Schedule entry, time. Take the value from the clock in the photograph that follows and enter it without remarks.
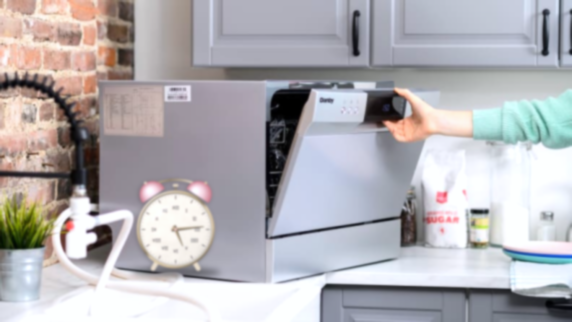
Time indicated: 5:14
